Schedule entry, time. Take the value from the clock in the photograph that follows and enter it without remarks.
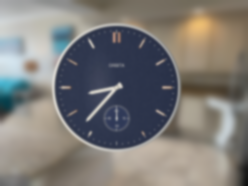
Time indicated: 8:37
